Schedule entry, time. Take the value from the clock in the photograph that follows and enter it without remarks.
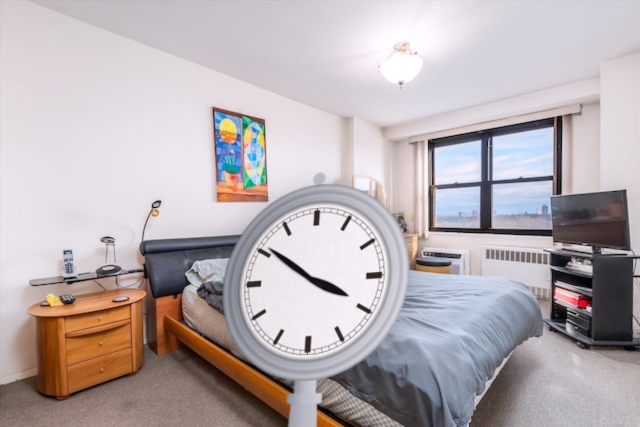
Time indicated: 3:51
